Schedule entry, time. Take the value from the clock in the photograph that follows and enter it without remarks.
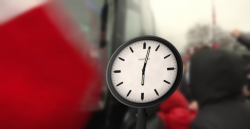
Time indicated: 6:02
